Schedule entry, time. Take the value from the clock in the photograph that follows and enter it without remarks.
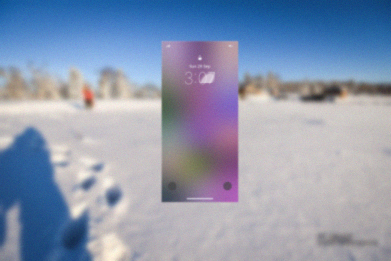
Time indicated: 3:07
